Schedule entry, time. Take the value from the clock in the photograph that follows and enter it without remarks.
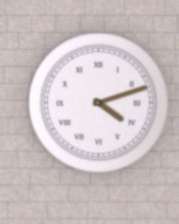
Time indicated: 4:12
